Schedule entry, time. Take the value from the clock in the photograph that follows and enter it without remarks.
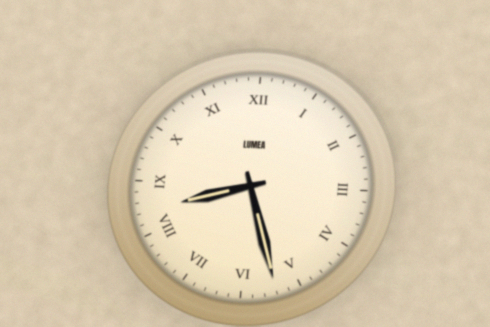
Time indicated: 8:27
